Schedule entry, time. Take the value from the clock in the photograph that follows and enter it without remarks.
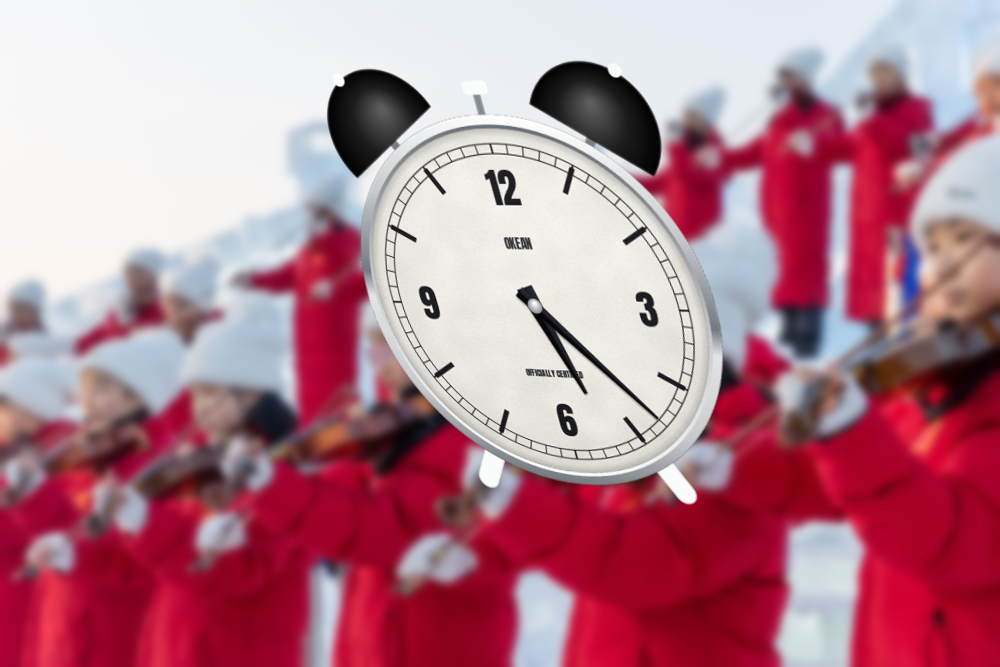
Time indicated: 5:23
